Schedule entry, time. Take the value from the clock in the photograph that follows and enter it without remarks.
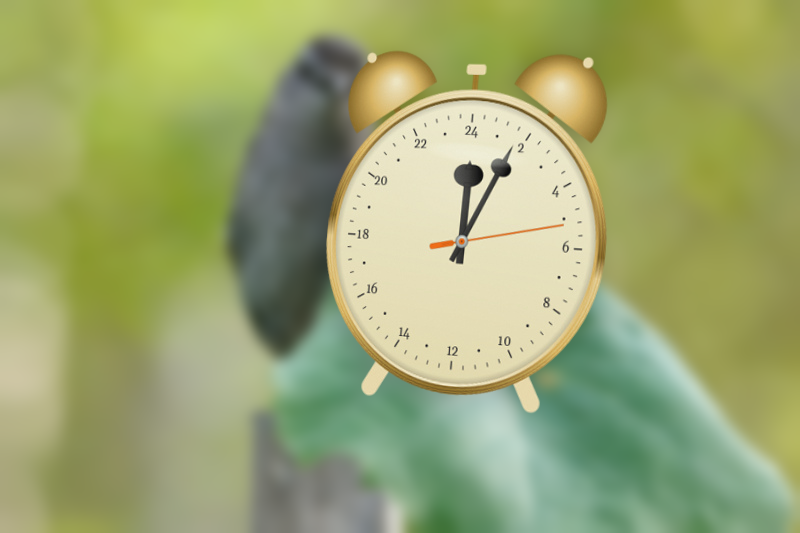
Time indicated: 0:04:13
